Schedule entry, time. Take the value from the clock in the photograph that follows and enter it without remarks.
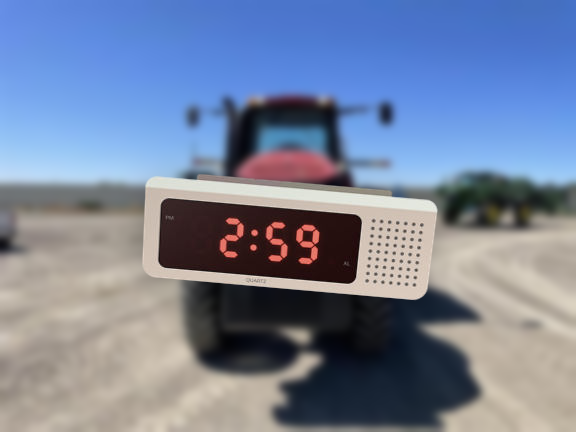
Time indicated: 2:59
